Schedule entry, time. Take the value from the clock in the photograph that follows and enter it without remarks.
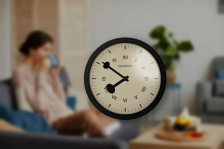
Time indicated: 7:51
